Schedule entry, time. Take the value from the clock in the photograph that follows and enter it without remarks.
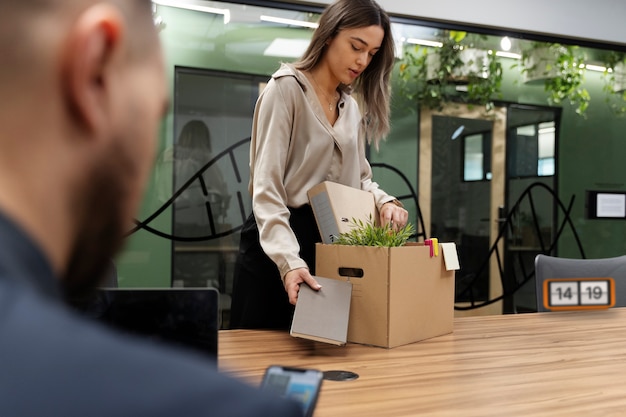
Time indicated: 14:19
